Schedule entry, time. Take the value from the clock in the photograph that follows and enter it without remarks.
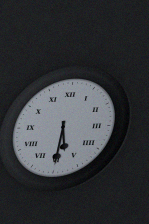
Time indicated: 5:30
